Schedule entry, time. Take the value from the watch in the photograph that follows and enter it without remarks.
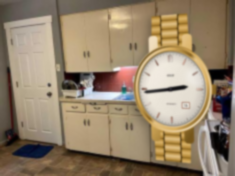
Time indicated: 2:44
